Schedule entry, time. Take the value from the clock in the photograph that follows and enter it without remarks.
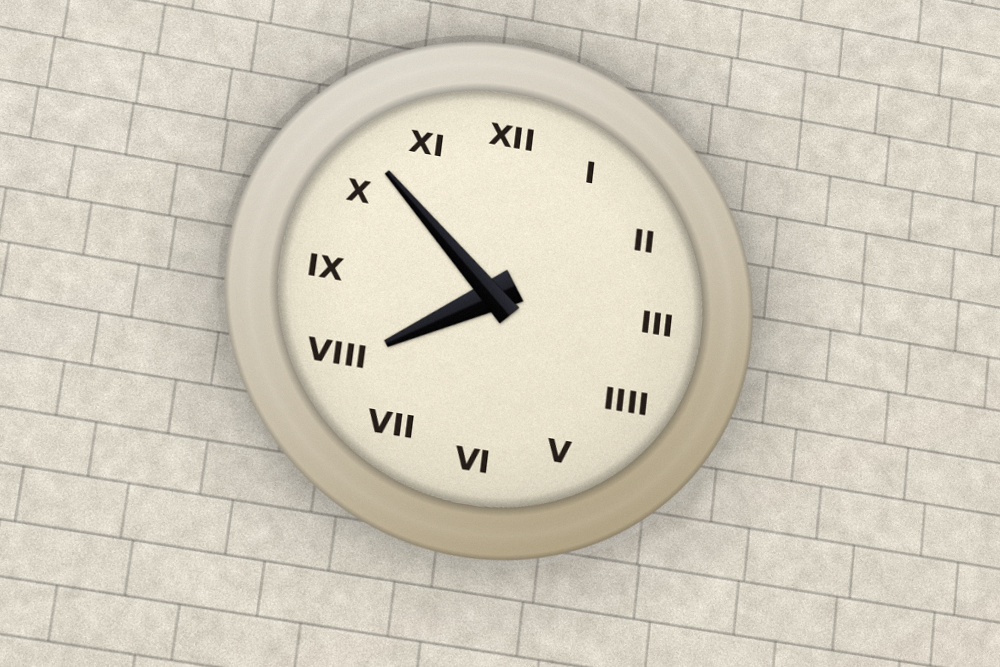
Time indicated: 7:52
